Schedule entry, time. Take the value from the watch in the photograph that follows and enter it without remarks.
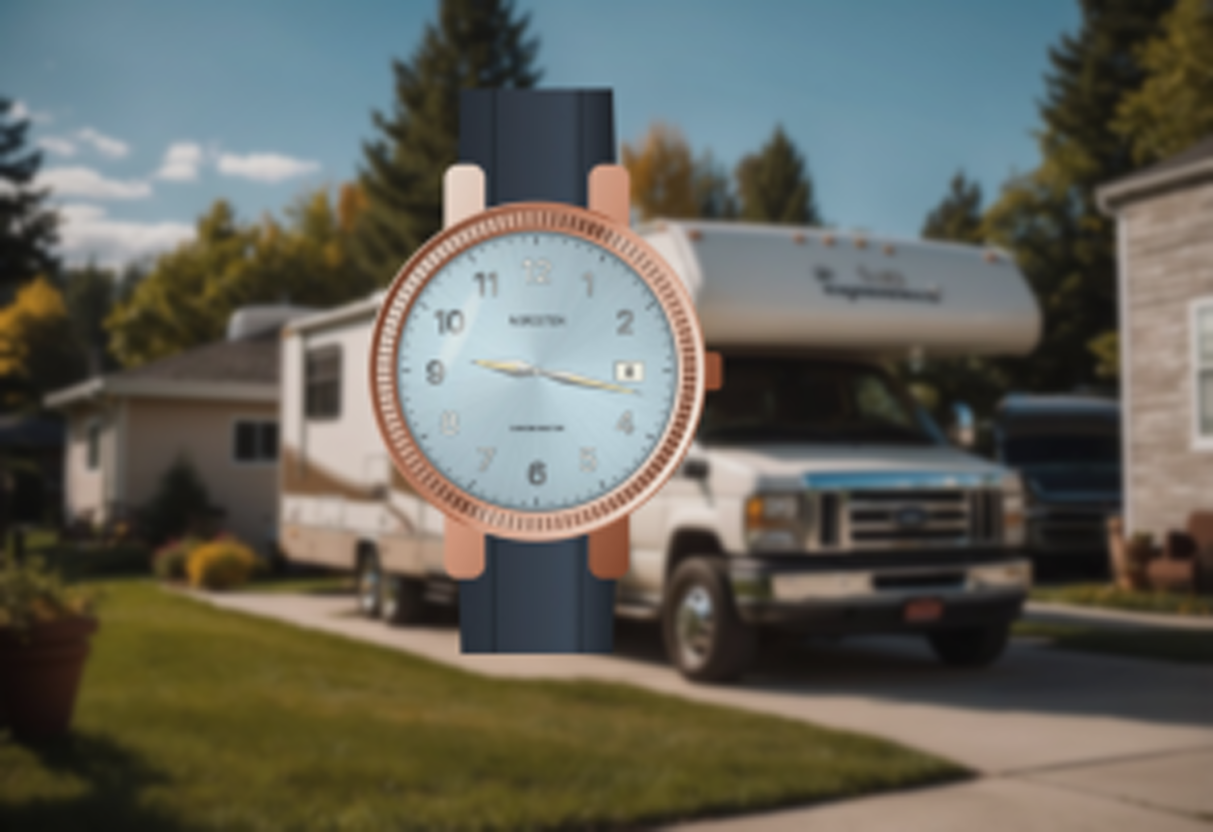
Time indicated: 9:17
